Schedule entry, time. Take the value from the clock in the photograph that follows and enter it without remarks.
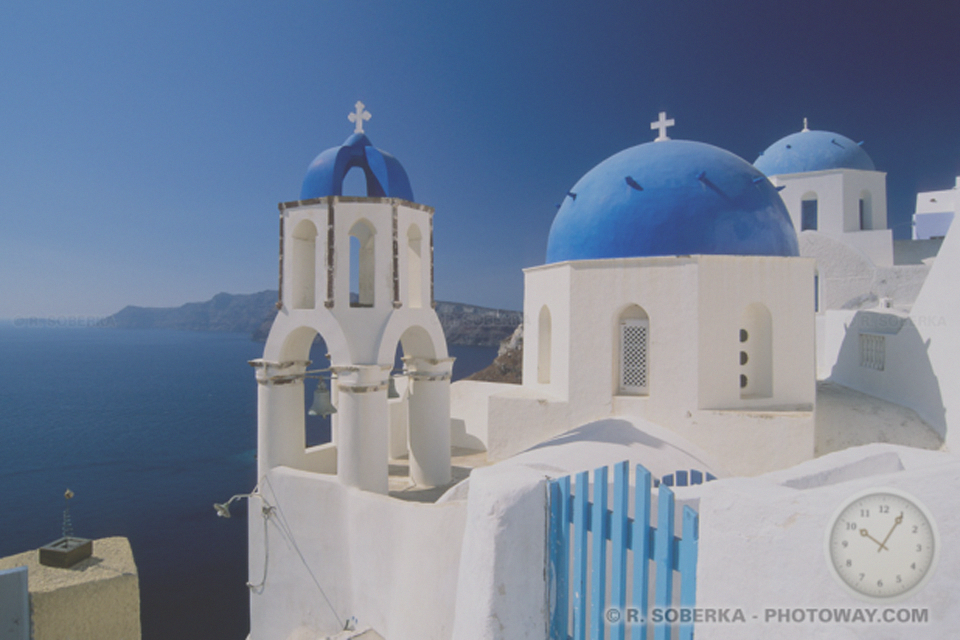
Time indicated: 10:05
